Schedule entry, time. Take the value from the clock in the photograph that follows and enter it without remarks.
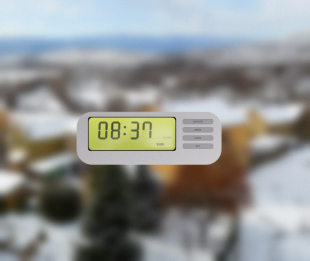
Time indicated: 8:37
